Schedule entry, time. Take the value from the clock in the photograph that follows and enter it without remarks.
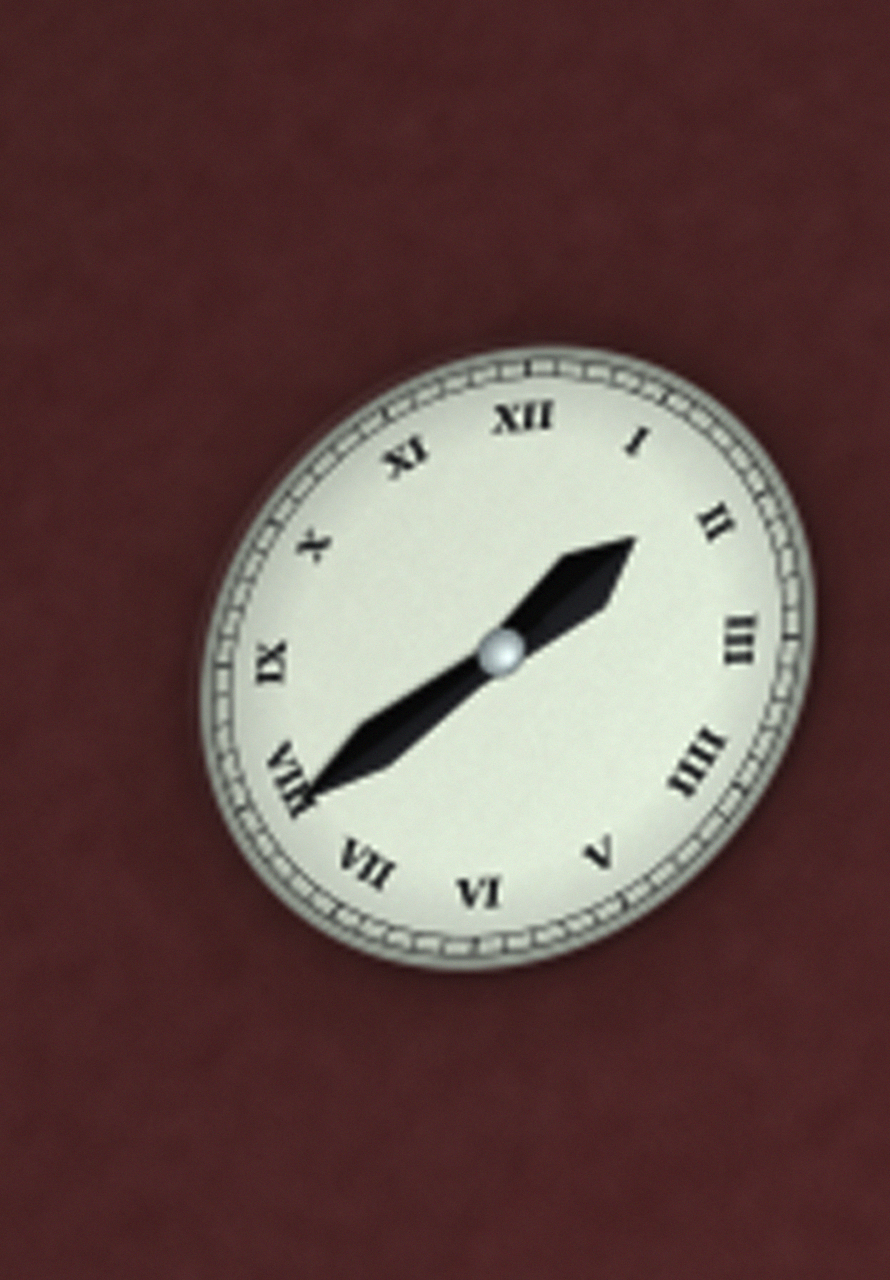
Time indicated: 1:39
